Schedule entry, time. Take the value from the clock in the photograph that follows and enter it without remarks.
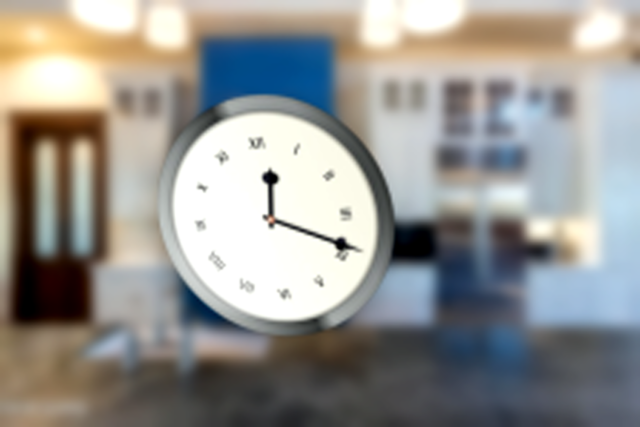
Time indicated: 12:19
